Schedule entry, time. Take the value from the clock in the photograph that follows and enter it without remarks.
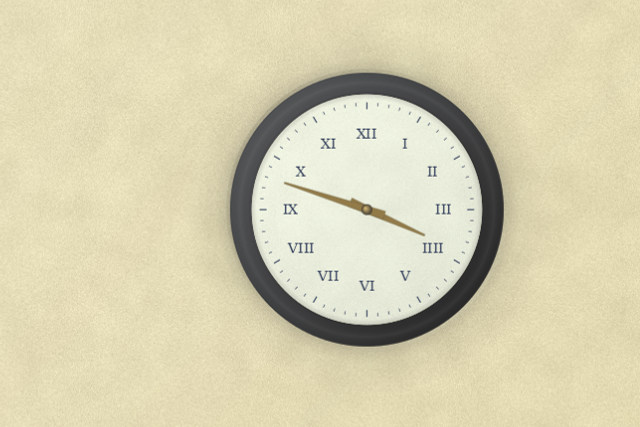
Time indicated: 3:48
